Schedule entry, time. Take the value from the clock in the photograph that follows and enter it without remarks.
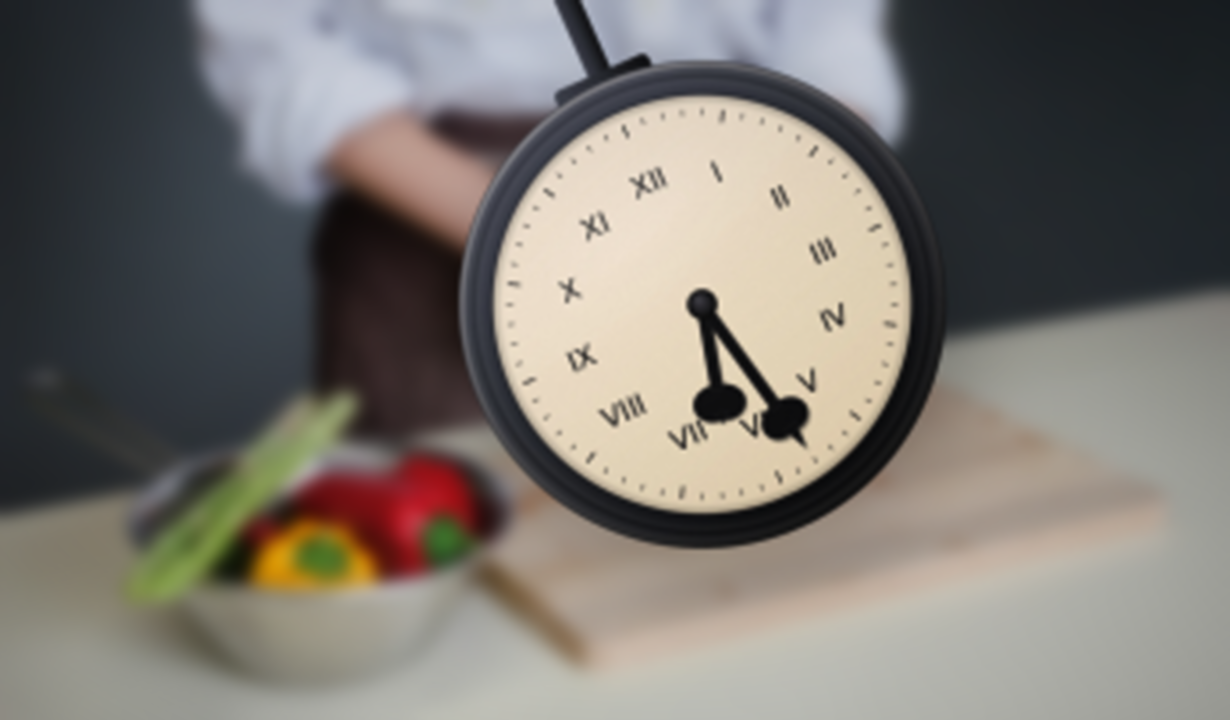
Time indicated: 6:28
